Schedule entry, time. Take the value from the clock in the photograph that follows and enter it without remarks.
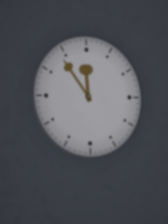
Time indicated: 11:54
